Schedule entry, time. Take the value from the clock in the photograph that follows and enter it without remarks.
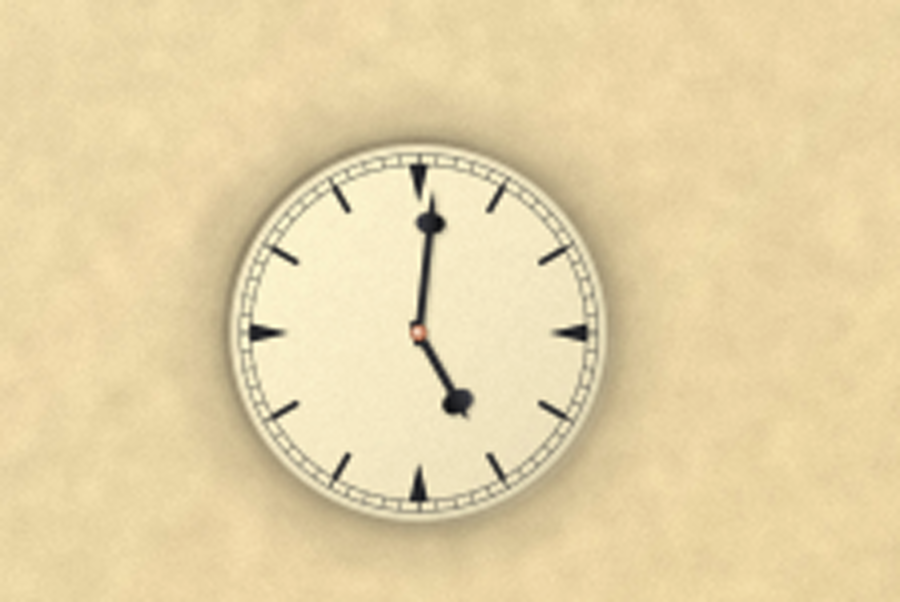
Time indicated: 5:01
